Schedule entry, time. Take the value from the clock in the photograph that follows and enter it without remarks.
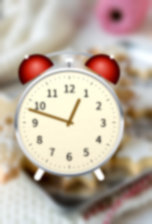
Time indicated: 12:48
